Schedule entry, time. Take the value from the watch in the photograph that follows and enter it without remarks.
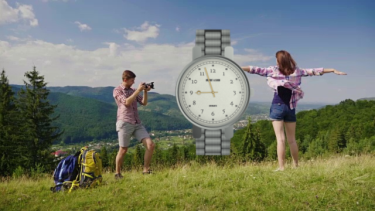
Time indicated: 8:57
